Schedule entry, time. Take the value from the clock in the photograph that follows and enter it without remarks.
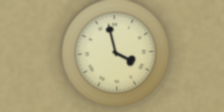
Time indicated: 3:58
